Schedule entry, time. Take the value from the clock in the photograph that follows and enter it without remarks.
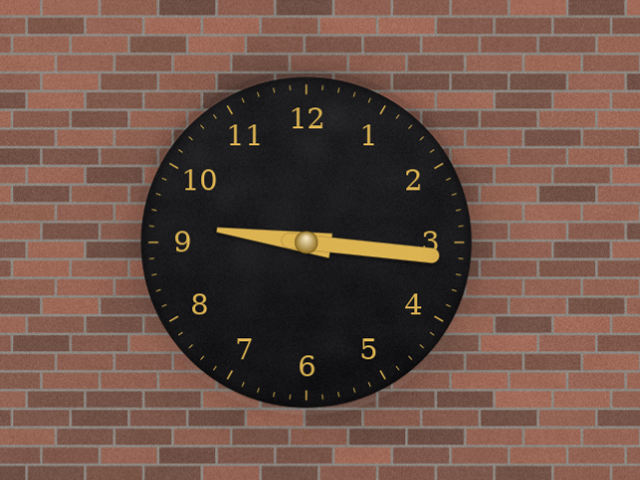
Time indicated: 9:16
